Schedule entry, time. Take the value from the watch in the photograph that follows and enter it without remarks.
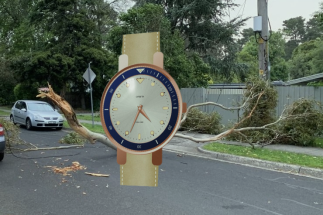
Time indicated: 4:34
